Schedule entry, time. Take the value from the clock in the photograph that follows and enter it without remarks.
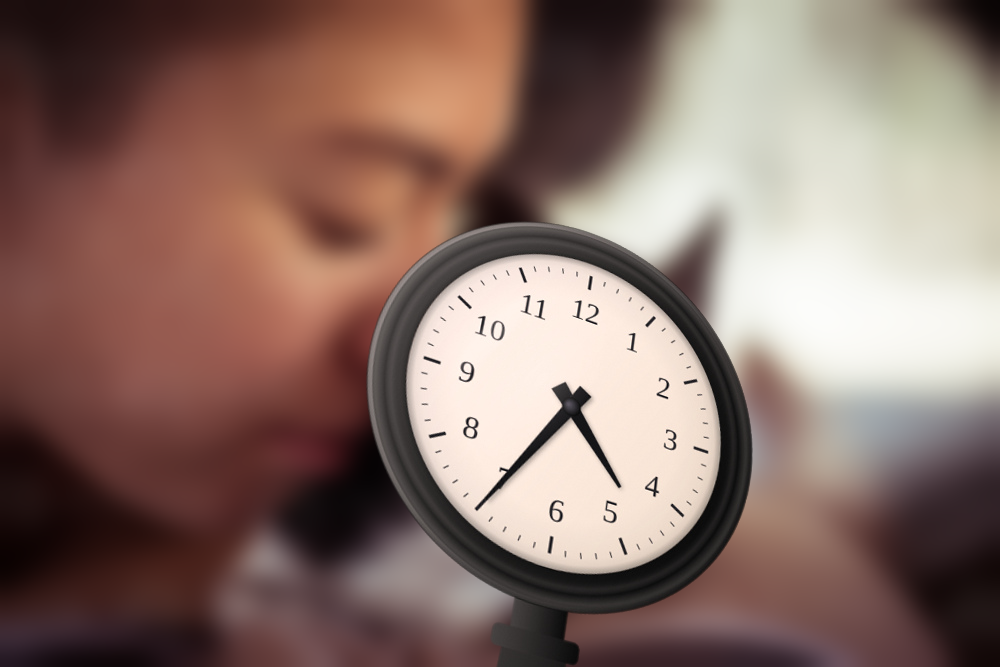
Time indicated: 4:35
